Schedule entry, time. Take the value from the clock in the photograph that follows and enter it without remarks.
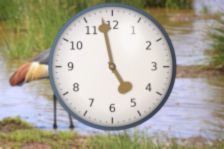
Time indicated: 4:58
